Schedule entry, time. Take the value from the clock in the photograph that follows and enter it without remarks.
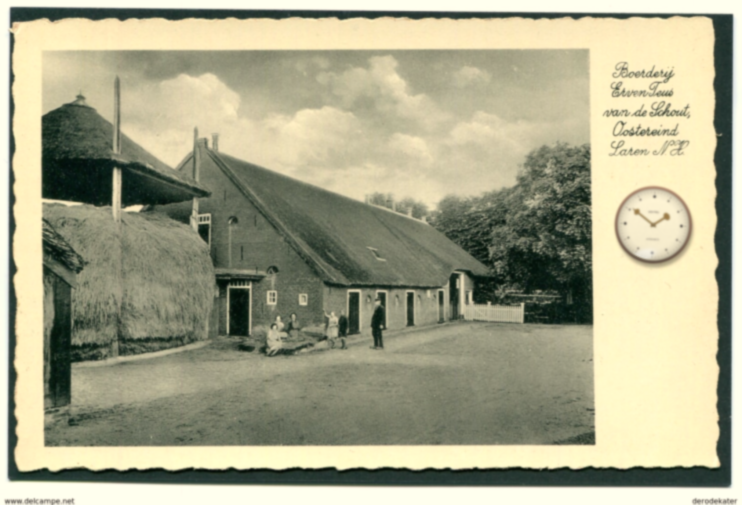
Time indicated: 1:51
